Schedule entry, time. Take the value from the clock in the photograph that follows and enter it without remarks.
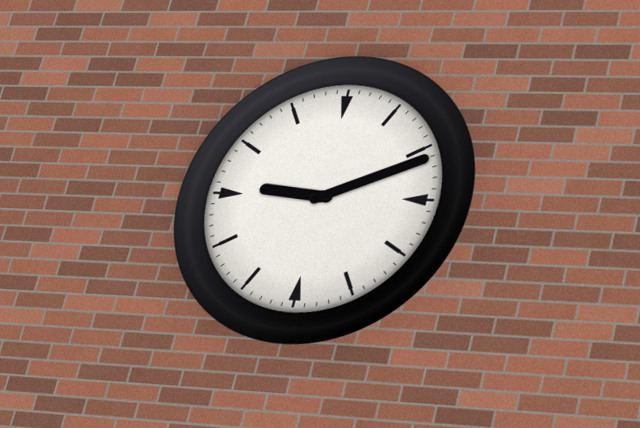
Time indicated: 9:11
